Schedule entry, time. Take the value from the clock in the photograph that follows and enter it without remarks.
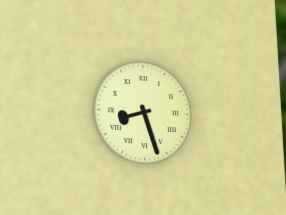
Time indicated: 8:27
